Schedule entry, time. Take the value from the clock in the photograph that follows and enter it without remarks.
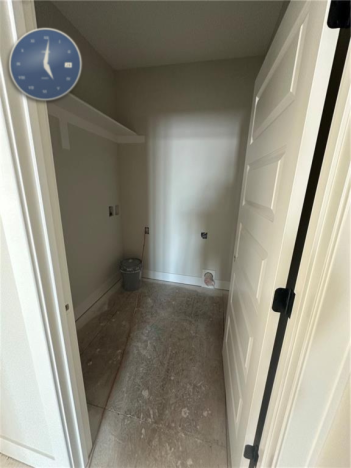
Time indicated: 5:01
